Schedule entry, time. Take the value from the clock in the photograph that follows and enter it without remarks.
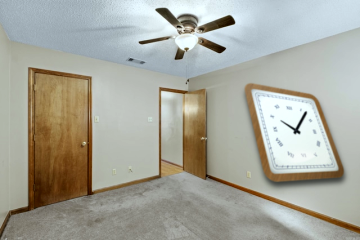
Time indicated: 10:07
